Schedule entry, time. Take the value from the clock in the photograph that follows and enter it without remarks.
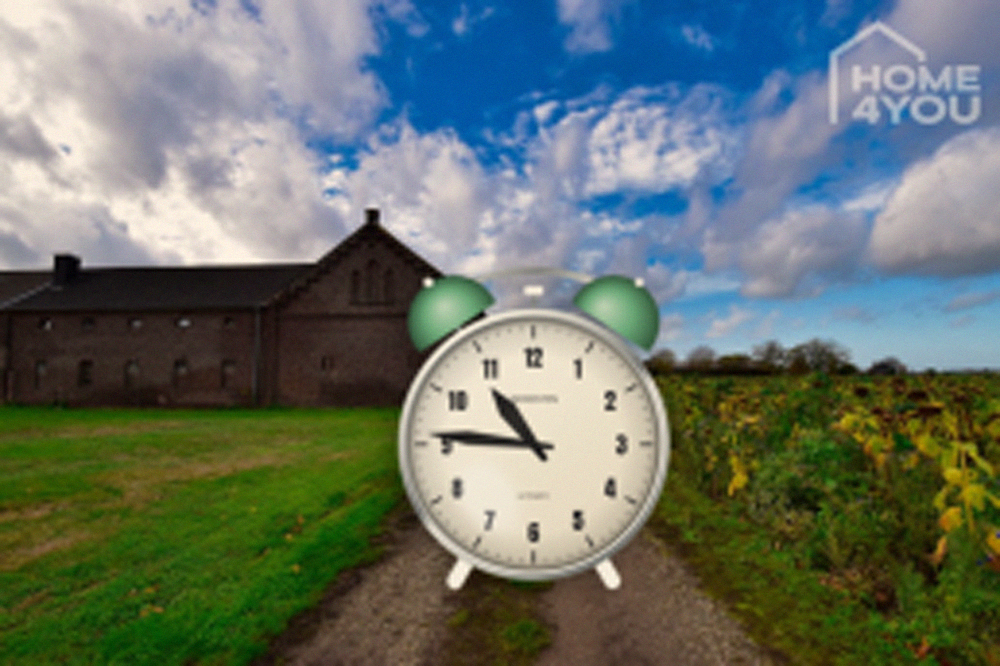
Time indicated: 10:46
